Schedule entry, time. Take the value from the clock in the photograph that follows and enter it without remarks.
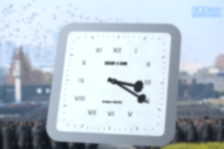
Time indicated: 3:20
